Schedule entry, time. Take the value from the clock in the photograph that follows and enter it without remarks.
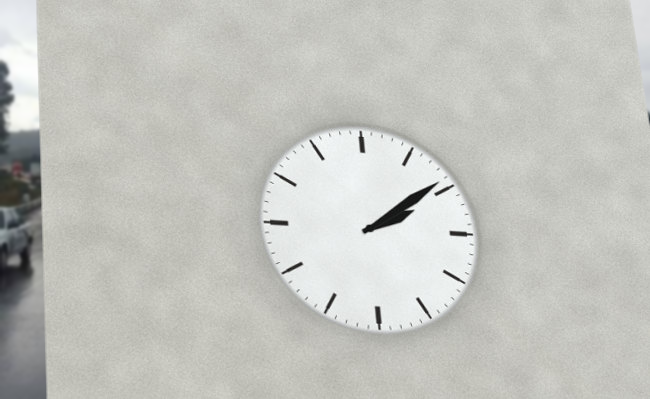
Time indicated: 2:09
